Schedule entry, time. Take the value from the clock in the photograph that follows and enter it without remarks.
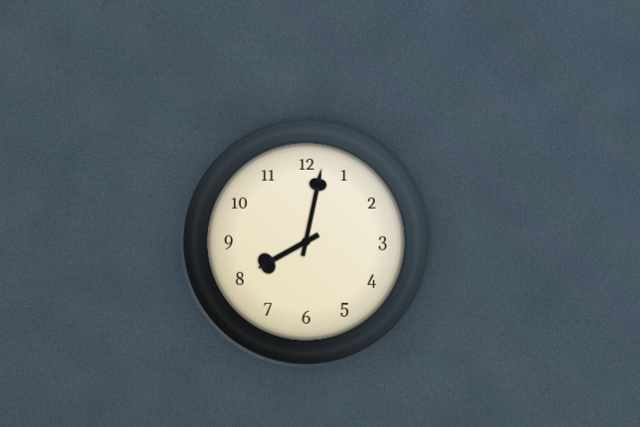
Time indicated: 8:02
